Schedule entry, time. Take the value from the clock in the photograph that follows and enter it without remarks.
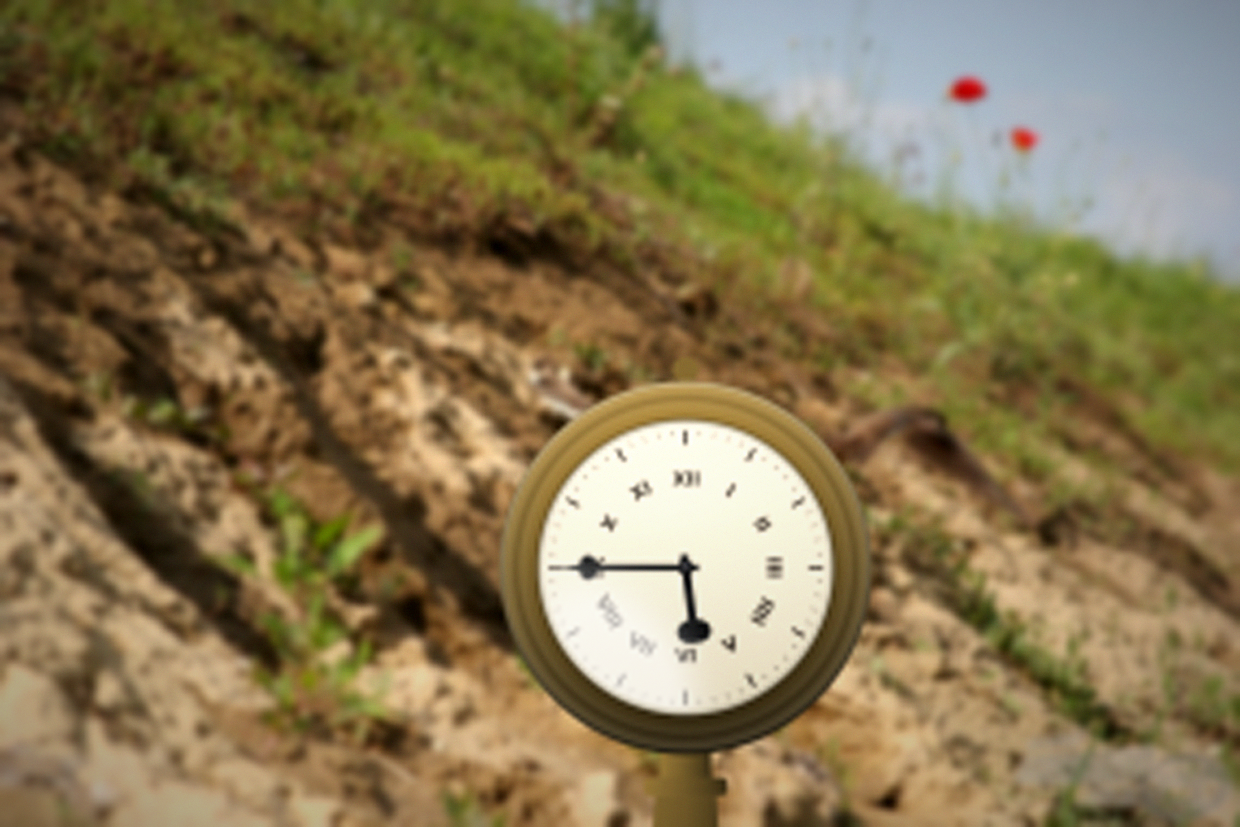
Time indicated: 5:45
